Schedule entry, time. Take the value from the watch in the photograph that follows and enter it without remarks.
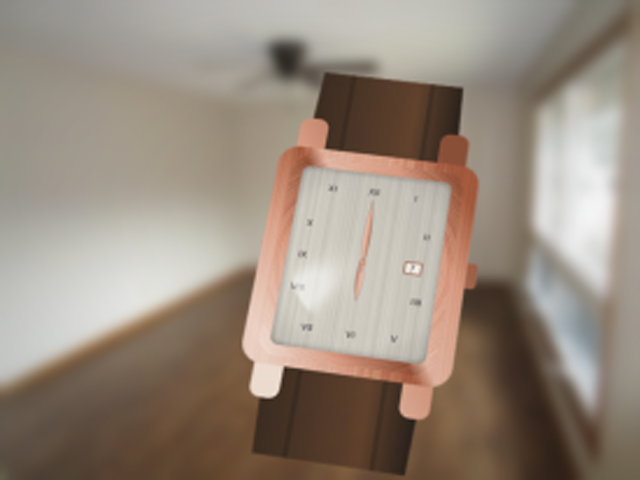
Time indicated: 6:00
